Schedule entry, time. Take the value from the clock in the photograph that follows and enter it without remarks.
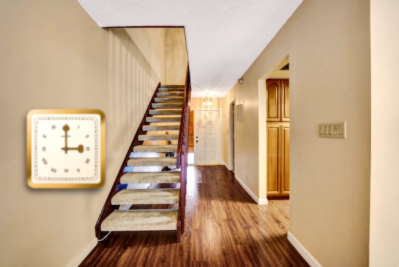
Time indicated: 3:00
